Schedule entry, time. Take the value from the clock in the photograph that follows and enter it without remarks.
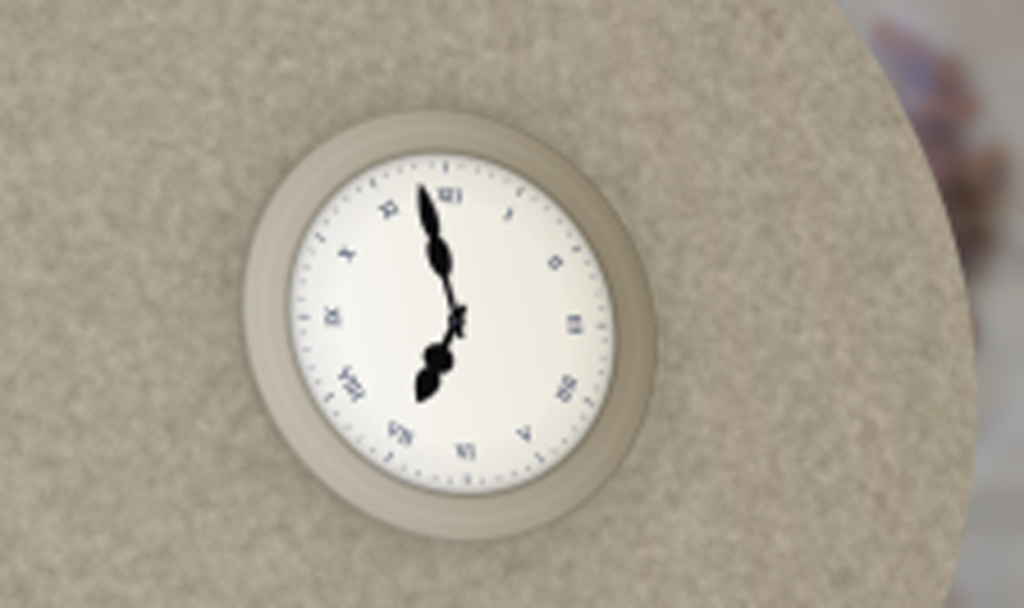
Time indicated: 6:58
